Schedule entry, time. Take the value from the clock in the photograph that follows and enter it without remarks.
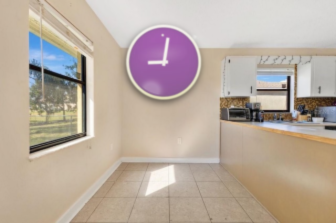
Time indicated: 9:02
